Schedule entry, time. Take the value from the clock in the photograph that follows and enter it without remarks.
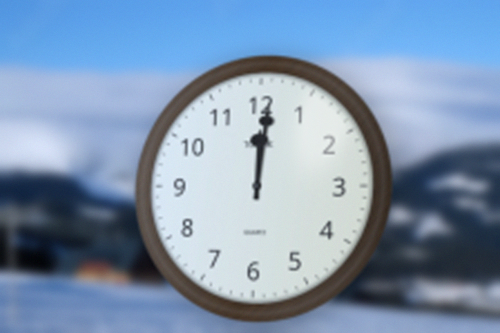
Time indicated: 12:01
